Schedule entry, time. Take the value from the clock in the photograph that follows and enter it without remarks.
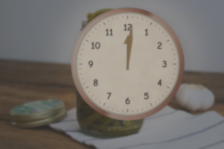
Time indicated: 12:01
